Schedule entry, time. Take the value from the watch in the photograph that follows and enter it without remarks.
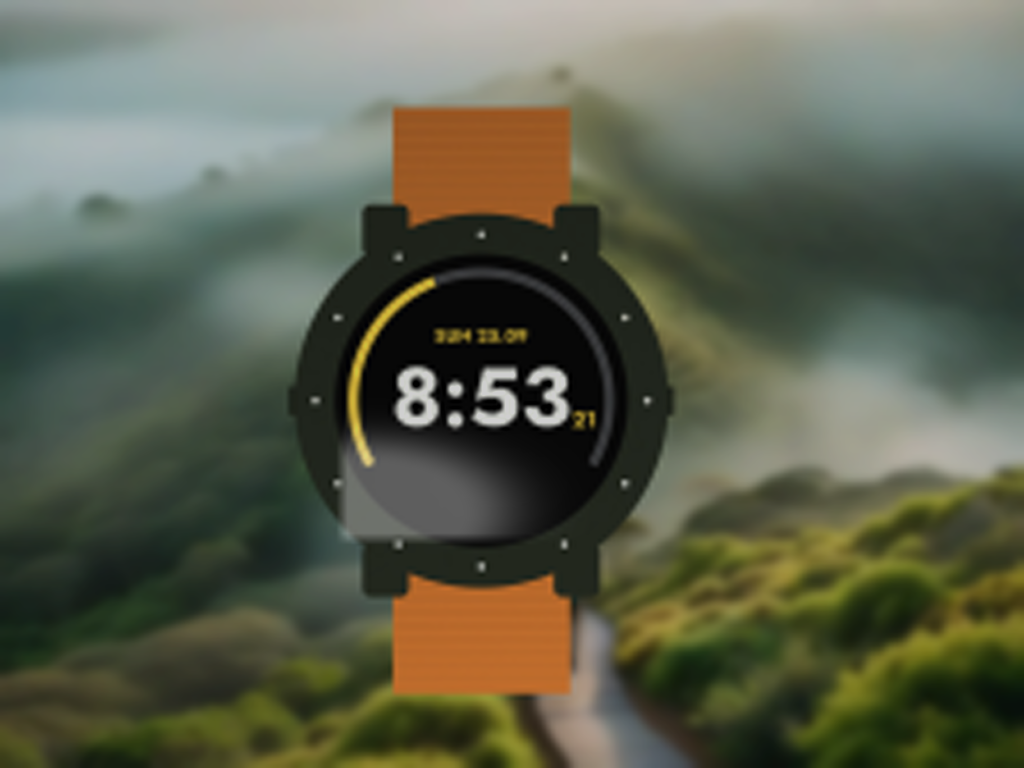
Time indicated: 8:53
